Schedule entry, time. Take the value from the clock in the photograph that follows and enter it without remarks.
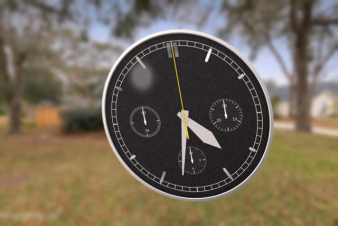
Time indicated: 4:32
